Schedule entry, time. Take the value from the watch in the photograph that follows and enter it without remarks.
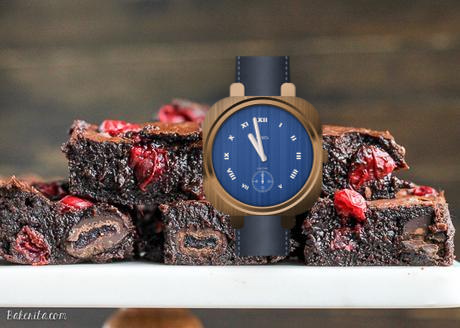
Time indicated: 10:58
